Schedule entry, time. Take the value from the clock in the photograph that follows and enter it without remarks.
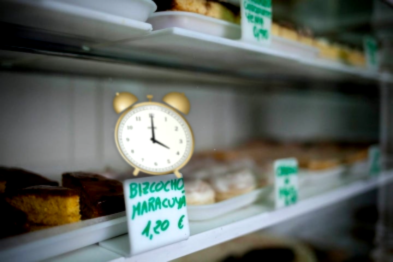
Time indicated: 4:00
